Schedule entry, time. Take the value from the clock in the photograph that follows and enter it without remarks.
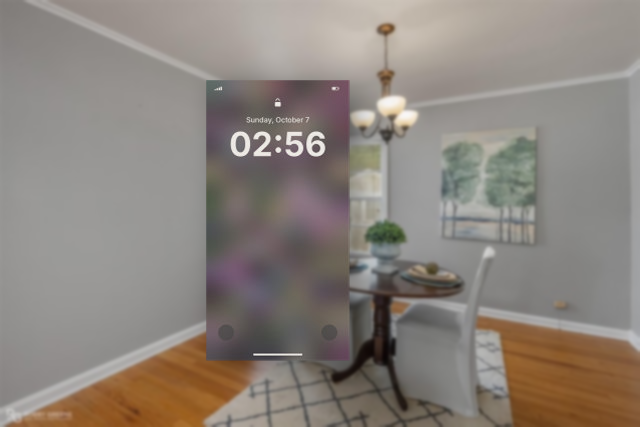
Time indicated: 2:56
